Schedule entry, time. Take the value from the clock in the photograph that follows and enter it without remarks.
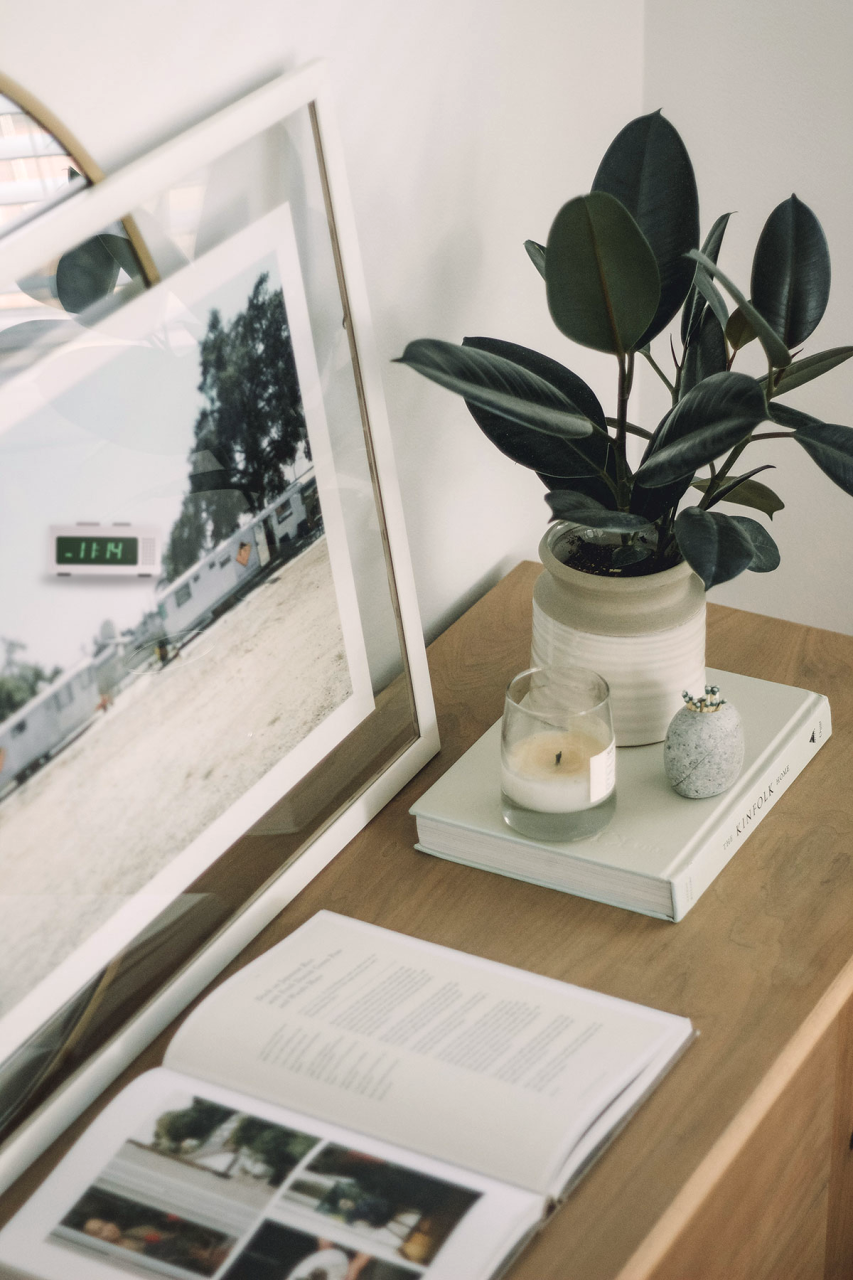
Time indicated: 11:14
